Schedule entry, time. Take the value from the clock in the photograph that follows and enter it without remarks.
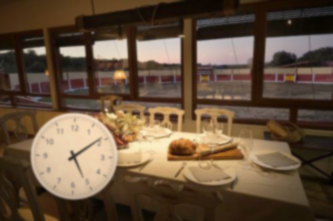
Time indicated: 5:09
